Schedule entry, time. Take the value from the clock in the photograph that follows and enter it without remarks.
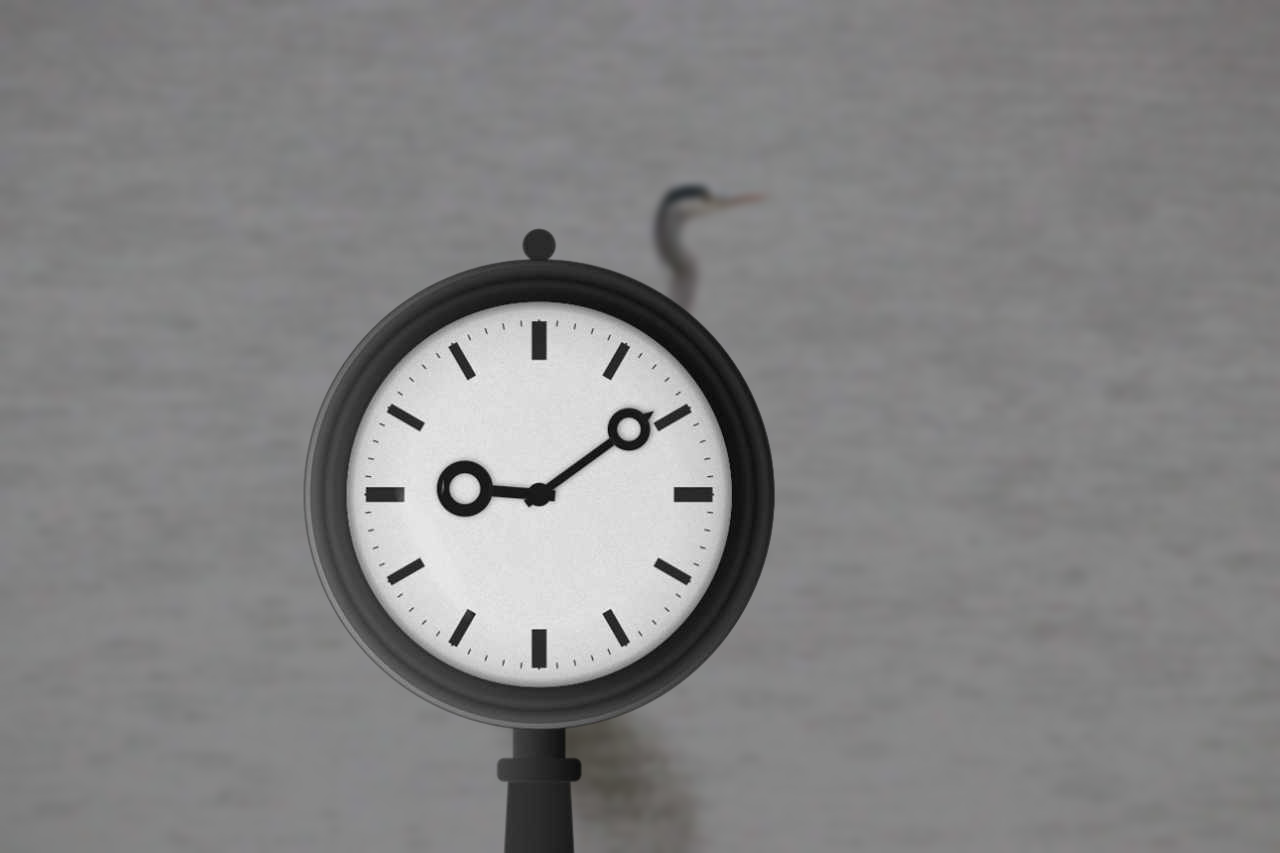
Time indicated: 9:09
